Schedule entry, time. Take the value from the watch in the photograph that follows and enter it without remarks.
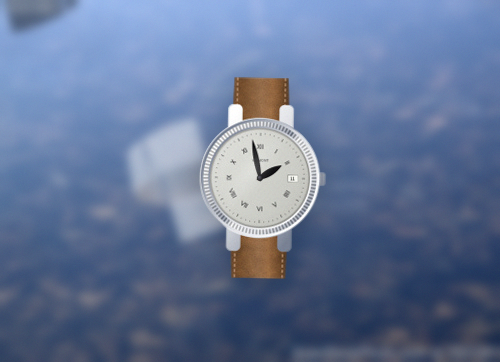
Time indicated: 1:58
